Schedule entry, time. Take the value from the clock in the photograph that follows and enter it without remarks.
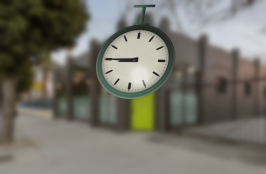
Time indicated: 8:45
